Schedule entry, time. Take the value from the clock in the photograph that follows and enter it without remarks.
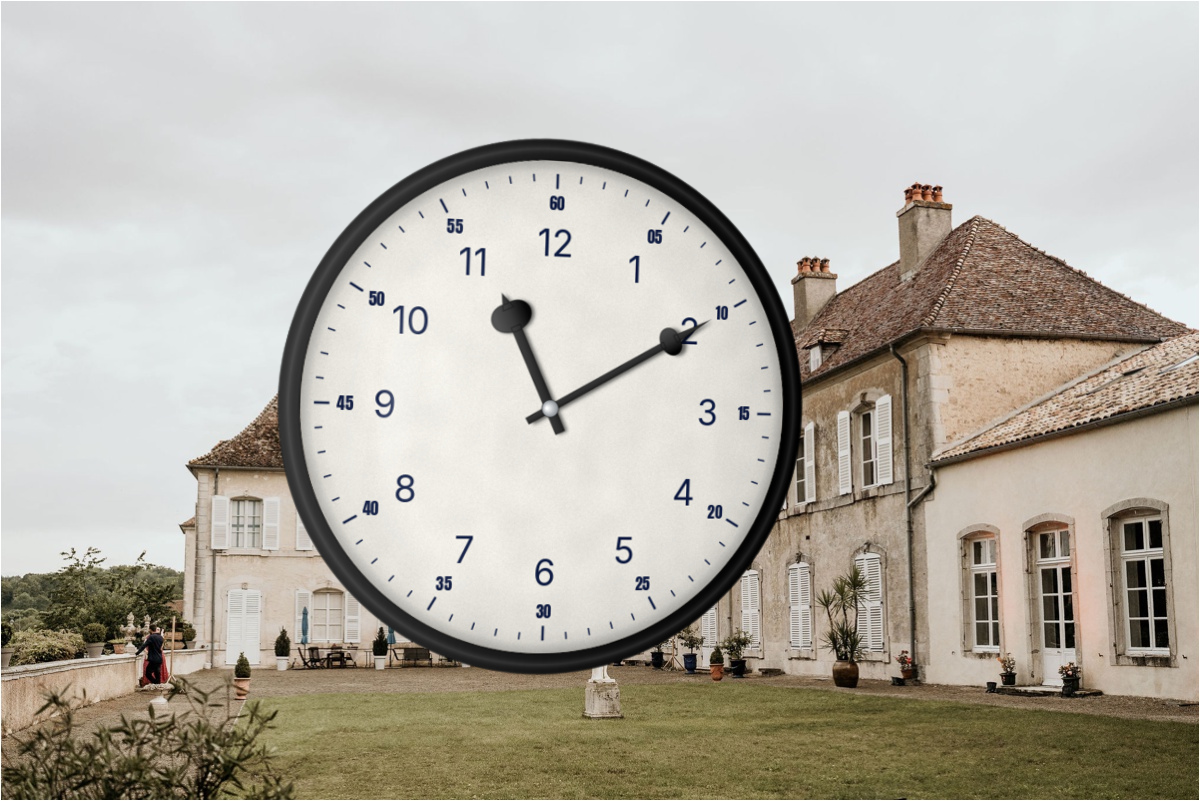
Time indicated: 11:10
